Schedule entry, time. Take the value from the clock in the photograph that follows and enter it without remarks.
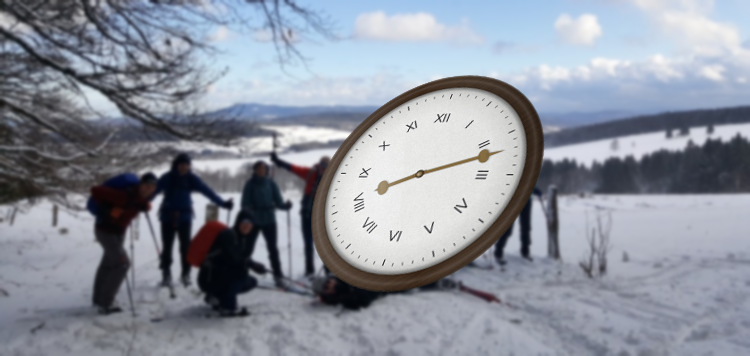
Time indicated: 8:12
